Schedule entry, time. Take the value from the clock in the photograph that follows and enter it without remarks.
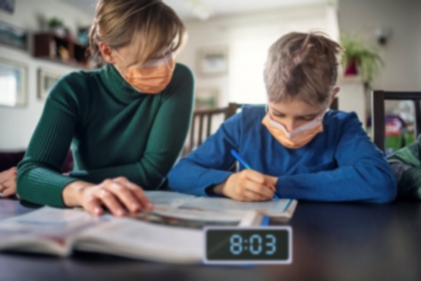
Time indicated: 8:03
